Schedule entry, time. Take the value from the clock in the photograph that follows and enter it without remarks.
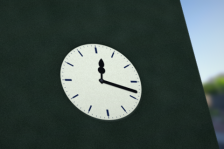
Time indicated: 12:18
